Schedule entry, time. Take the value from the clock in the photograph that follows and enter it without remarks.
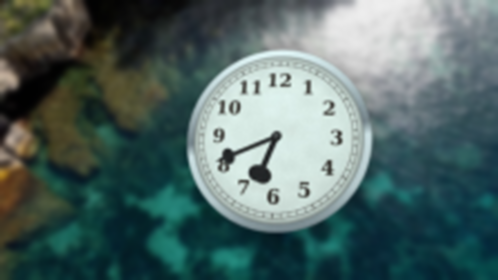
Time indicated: 6:41
